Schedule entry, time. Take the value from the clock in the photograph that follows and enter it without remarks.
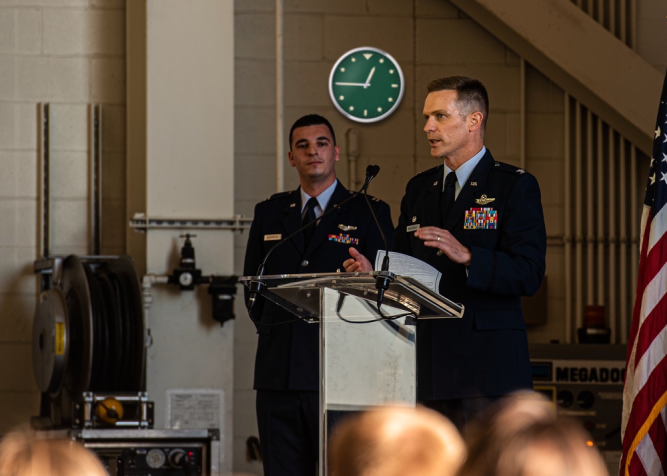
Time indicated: 12:45
